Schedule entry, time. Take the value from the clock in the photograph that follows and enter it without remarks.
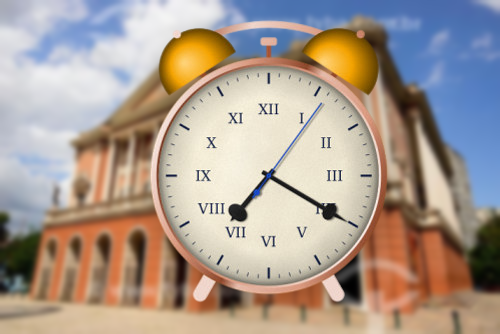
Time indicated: 7:20:06
